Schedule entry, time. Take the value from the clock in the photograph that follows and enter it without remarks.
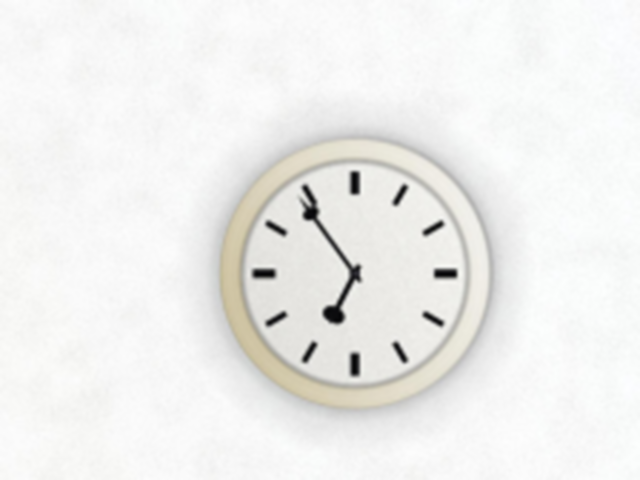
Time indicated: 6:54
